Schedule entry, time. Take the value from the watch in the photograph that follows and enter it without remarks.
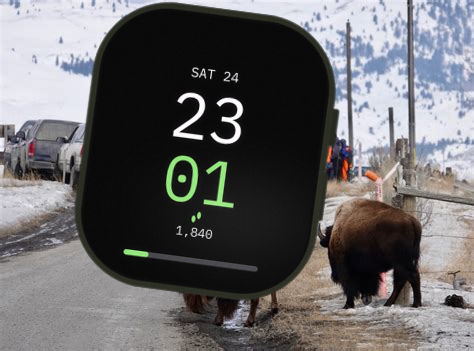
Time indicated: 23:01
